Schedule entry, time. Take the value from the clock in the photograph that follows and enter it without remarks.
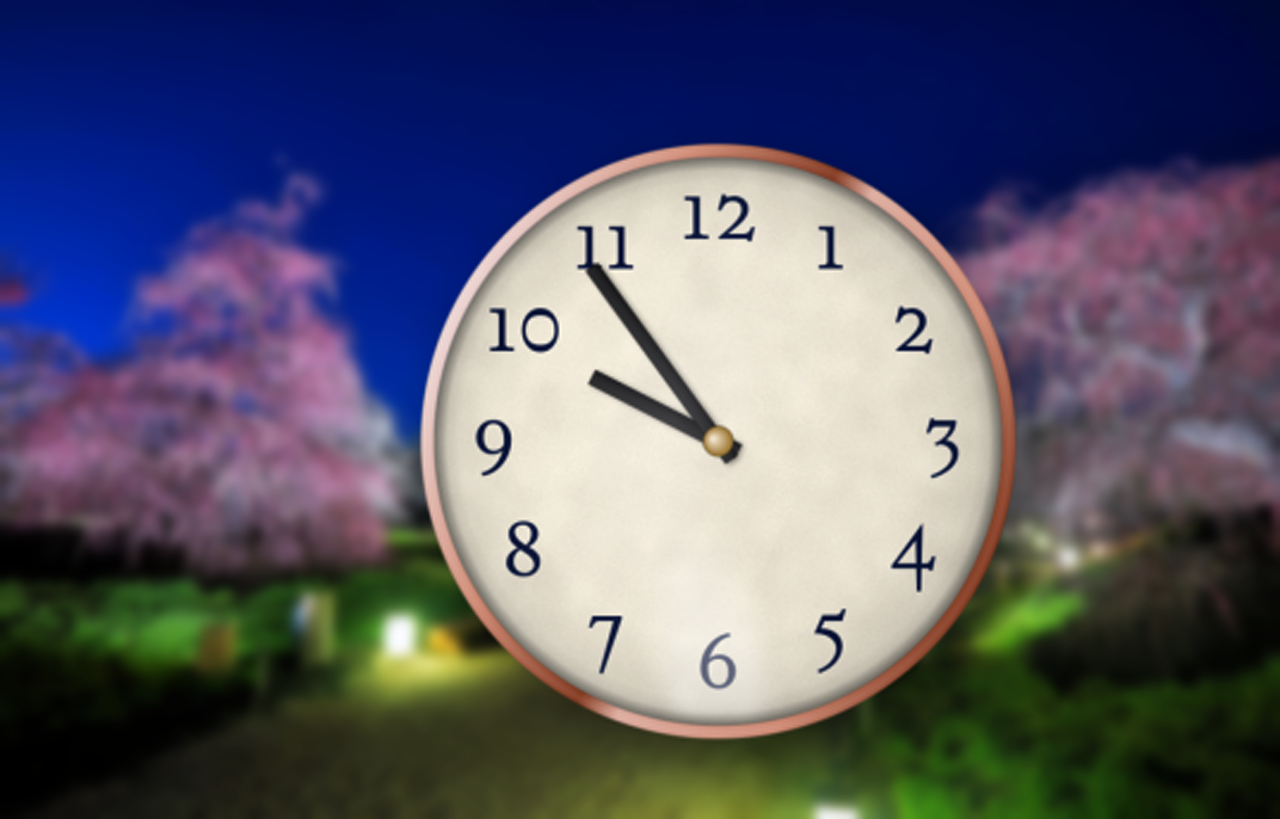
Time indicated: 9:54
